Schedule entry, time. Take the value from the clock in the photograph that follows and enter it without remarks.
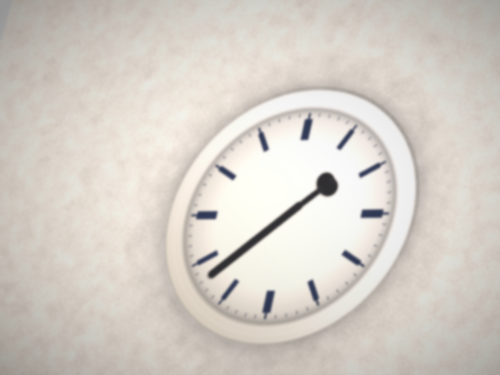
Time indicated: 1:38
